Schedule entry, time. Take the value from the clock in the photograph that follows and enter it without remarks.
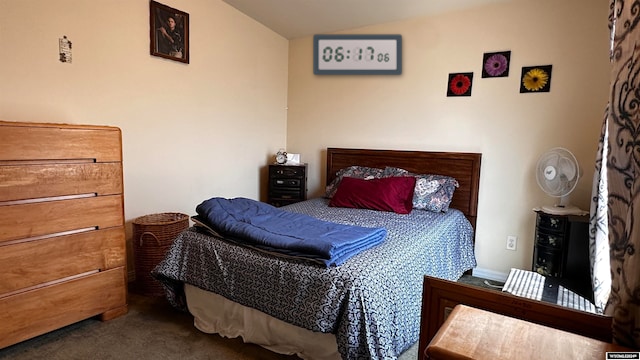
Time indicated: 6:17
